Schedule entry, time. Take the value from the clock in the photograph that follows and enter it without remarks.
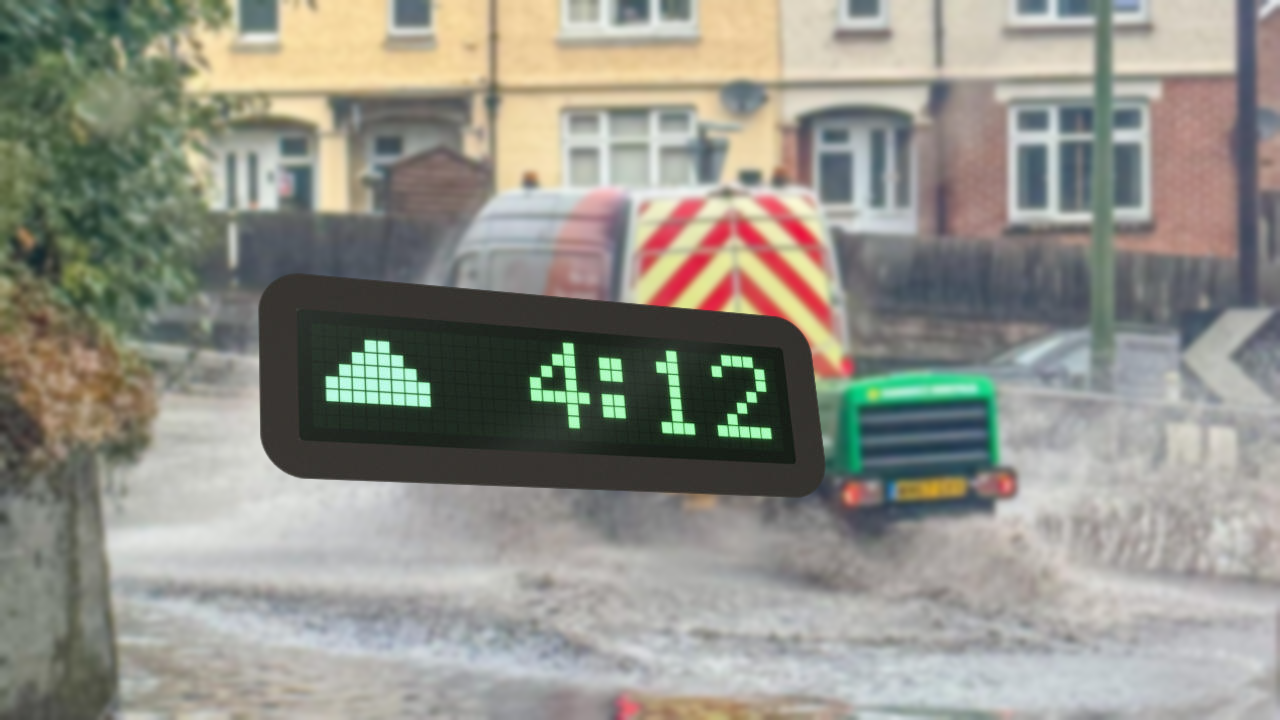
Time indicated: 4:12
